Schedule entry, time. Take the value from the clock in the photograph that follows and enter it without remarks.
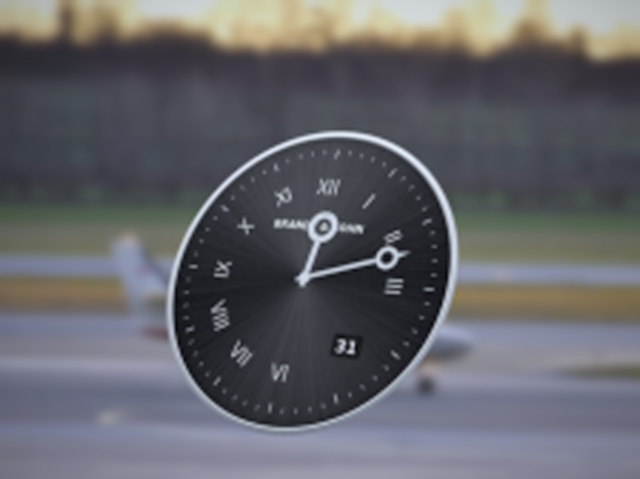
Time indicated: 12:12
